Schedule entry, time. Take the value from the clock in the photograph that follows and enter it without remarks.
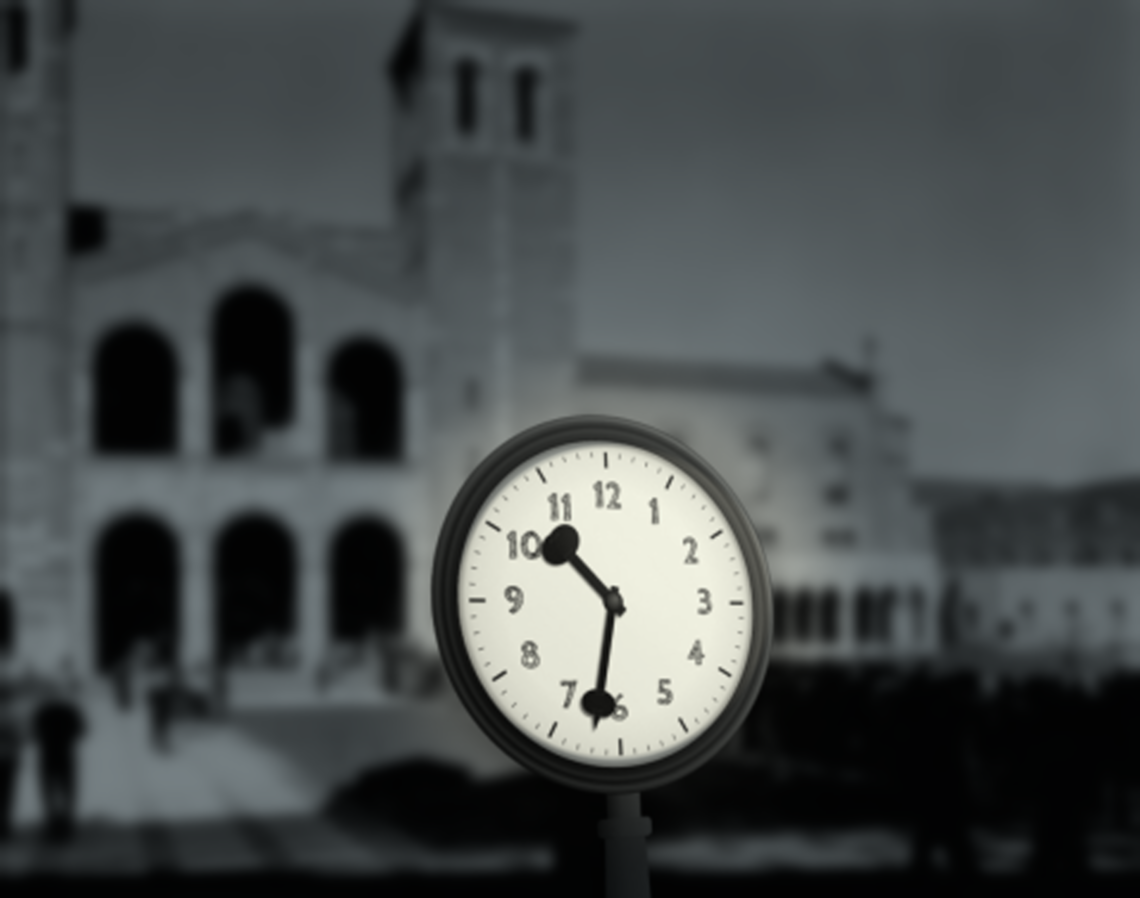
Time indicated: 10:32
